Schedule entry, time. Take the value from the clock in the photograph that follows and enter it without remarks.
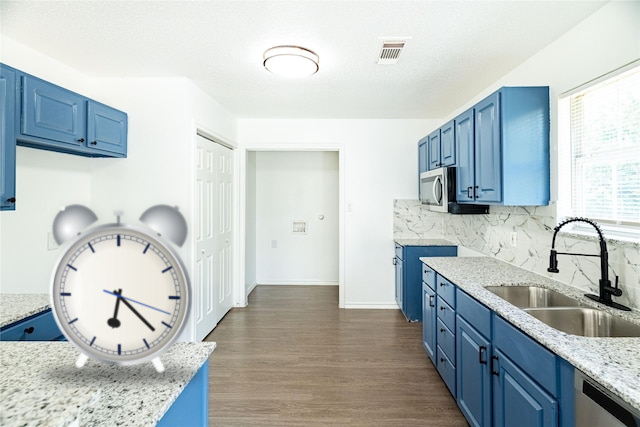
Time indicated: 6:22:18
